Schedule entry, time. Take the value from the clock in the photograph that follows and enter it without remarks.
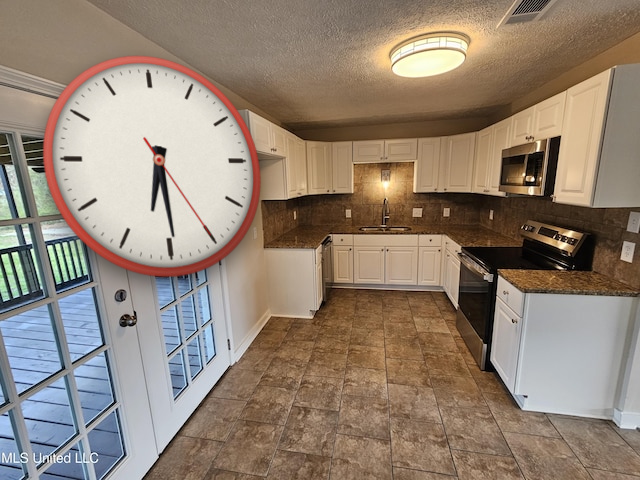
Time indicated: 6:29:25
